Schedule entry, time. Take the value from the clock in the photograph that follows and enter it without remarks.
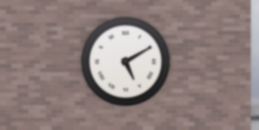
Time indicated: 5:10
